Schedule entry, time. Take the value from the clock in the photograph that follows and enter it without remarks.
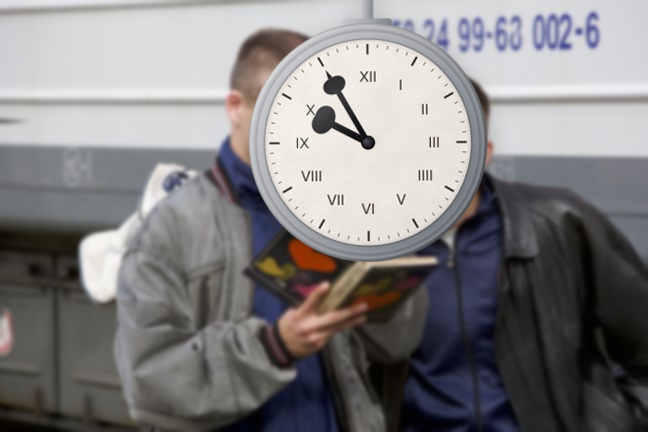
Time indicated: 9:55
